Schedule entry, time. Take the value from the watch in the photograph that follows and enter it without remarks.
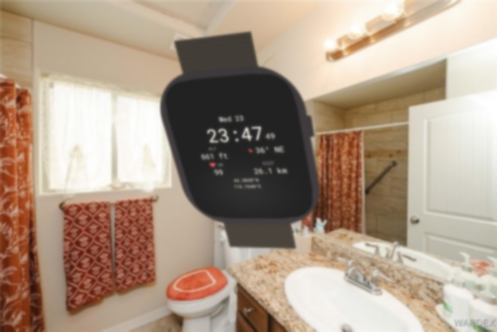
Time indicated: 23:47
